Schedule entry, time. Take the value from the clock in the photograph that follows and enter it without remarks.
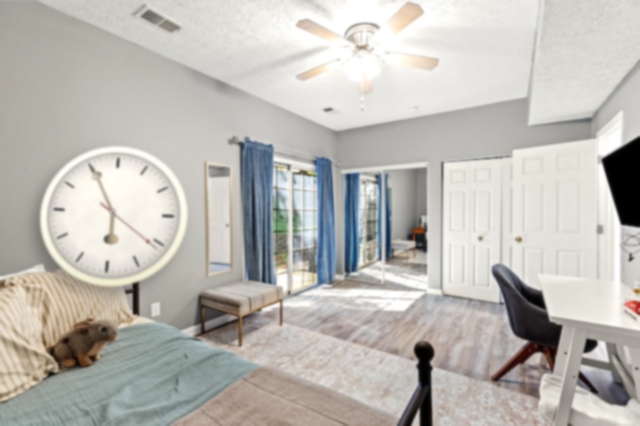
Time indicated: 5:55:21
